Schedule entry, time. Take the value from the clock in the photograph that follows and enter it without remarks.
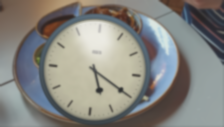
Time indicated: 5:20
